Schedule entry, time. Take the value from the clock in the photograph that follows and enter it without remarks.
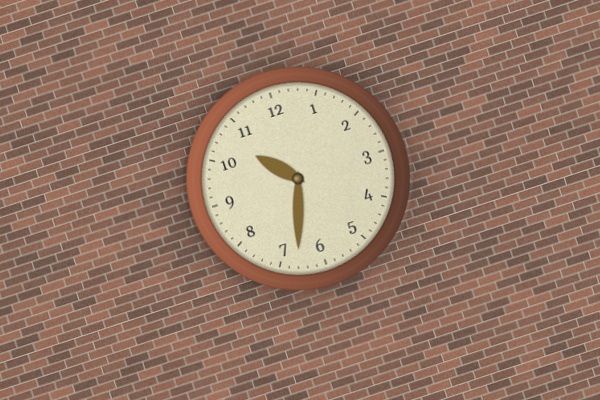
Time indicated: 10:33
